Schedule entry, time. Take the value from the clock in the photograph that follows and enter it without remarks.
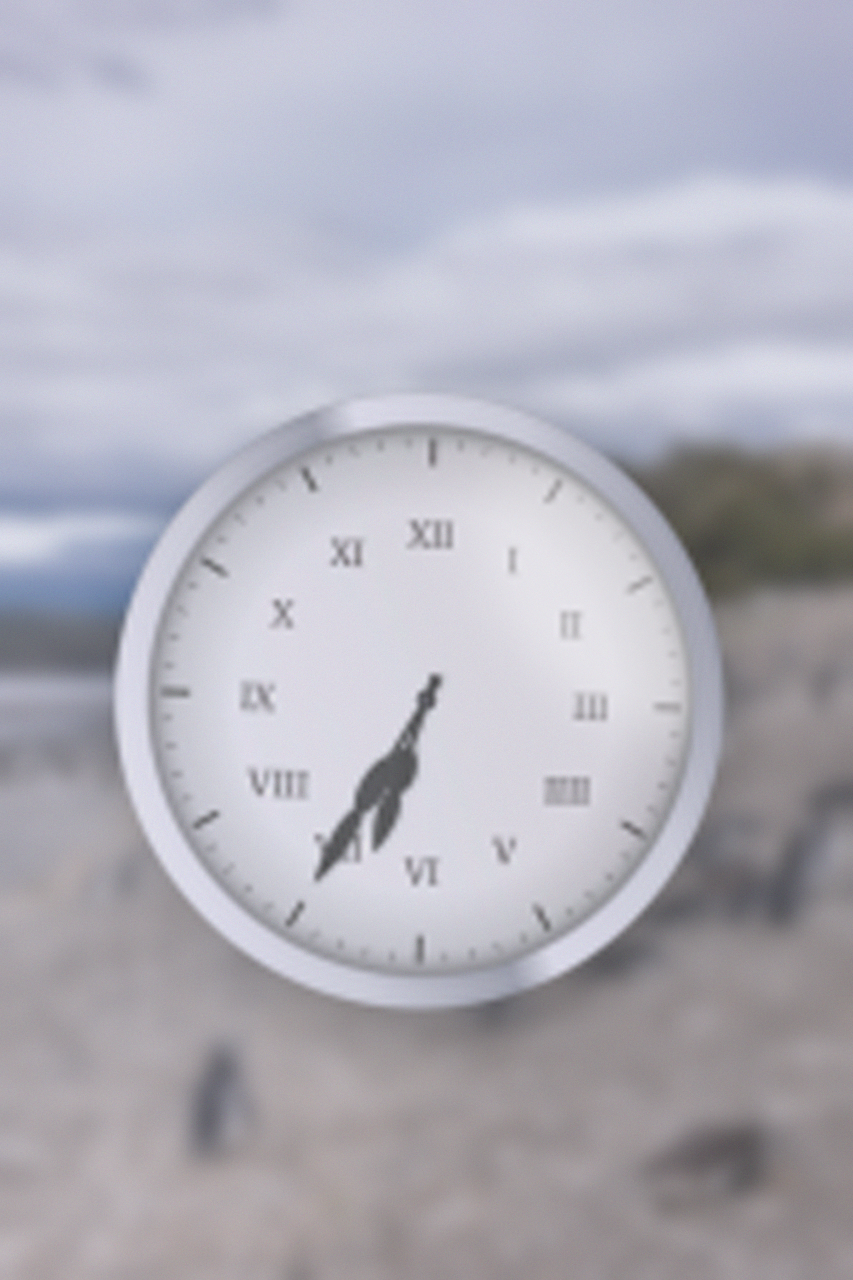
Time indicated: 6:35
